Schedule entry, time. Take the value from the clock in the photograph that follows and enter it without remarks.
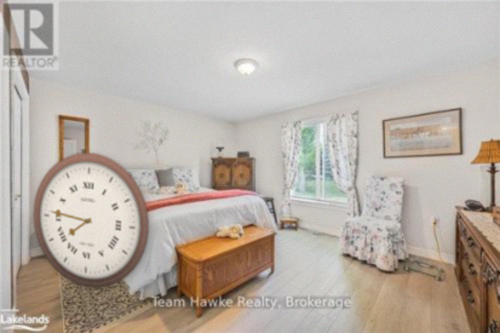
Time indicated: 7:46
